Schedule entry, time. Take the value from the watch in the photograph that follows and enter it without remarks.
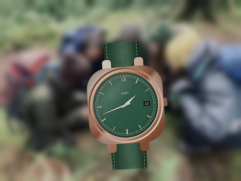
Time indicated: 1:42
